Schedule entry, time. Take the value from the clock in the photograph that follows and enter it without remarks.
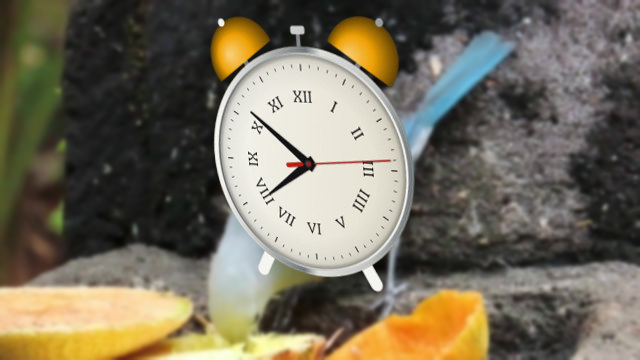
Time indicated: 7:51:14
